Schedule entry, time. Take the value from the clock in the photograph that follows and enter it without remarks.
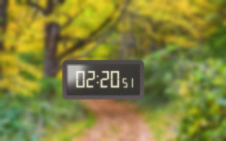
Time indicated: 2:20:51
